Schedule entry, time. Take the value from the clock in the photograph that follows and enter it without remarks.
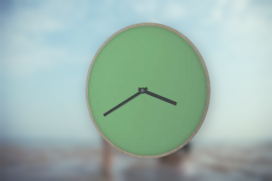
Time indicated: 3:40
